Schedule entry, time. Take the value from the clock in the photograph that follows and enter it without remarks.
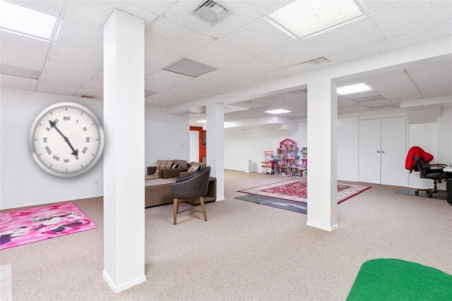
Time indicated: 4:53
